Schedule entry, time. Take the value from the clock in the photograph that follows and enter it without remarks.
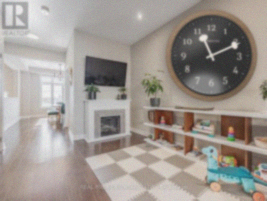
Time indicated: 11:11
